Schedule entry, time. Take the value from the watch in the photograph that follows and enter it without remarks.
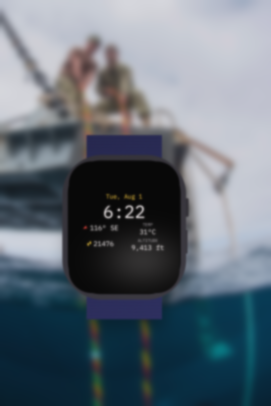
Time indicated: 6:22
